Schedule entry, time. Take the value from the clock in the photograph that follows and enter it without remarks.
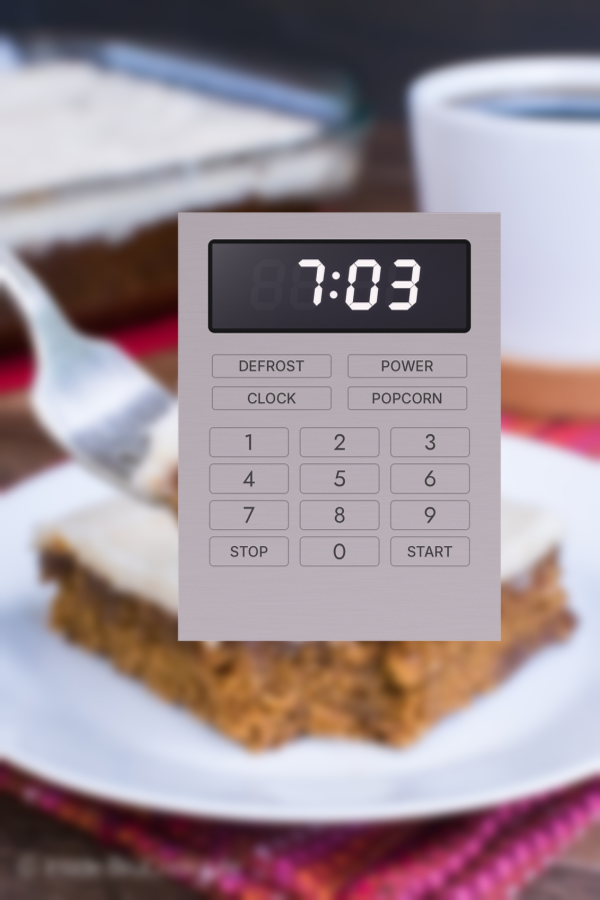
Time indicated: 7:03
